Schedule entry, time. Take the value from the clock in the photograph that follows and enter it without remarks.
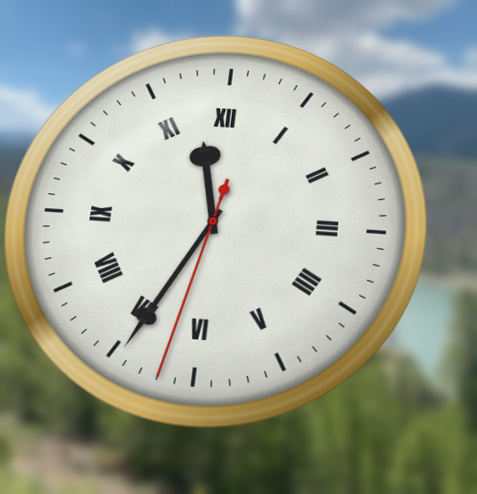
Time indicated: 11:34:32
